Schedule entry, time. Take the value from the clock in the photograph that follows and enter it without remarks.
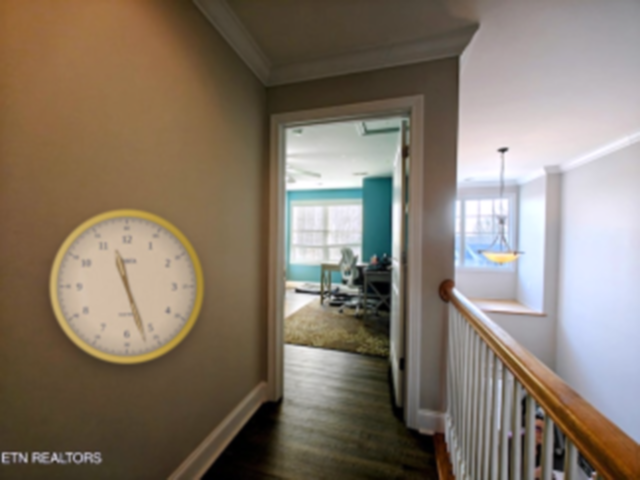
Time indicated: 11:27
